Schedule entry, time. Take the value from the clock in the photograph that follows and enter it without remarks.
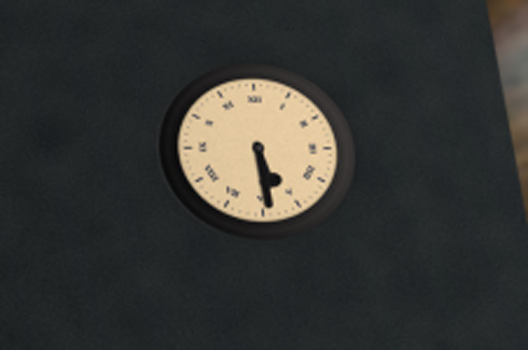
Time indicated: 5:29
